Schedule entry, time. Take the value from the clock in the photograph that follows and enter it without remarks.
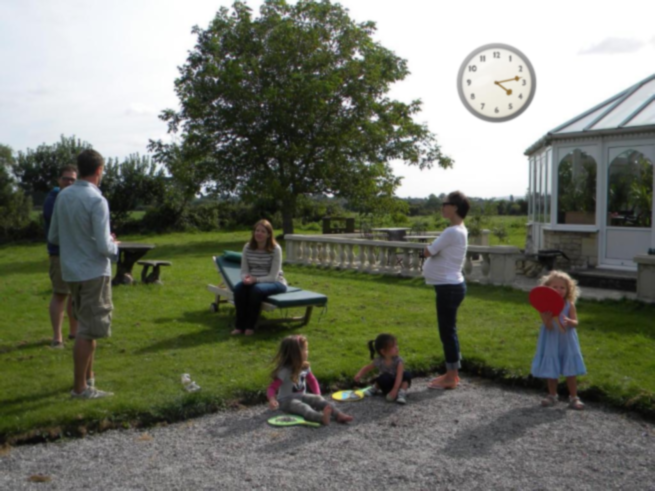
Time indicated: 4:13
